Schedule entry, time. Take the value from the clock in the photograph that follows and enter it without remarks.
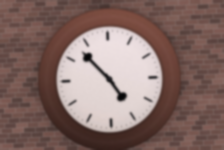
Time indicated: 4:53
